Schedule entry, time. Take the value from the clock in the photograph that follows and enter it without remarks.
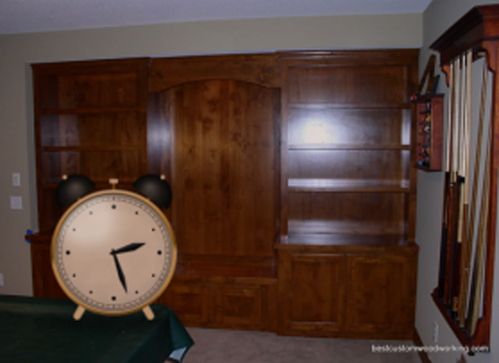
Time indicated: 2:27
